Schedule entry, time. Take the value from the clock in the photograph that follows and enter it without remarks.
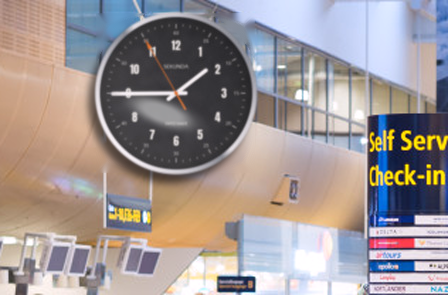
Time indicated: 1:44:55
